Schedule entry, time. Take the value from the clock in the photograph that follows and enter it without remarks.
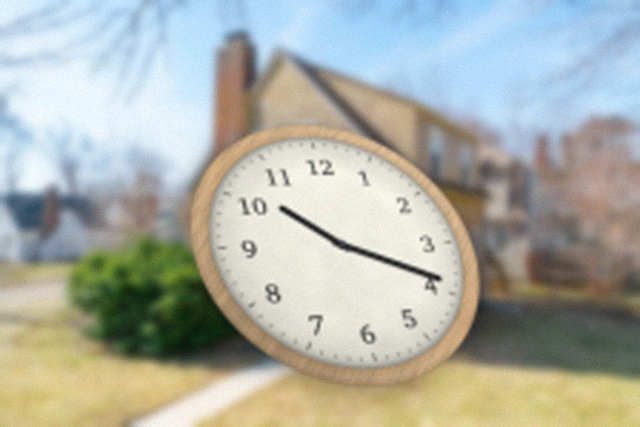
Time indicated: 10:19
